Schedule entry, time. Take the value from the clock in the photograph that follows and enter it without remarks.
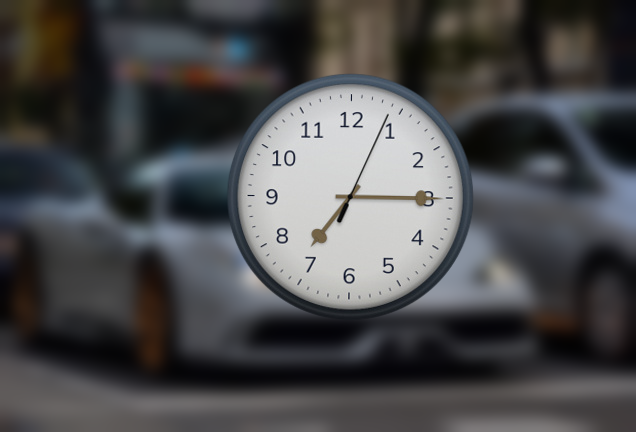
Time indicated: 7:15:04
